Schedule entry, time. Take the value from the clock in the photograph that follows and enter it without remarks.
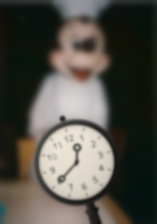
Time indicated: 12:40
